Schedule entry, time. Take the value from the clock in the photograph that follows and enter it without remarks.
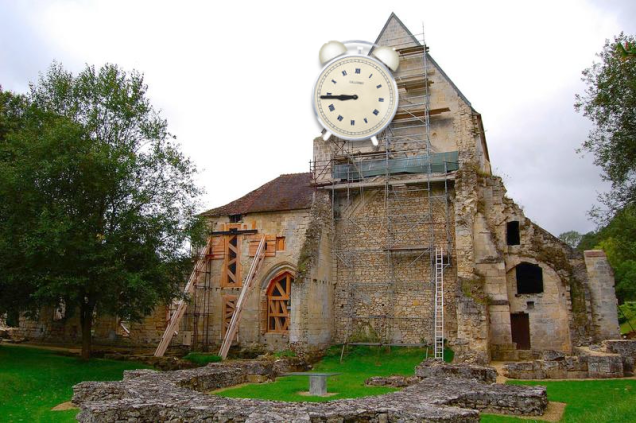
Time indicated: 8:44
